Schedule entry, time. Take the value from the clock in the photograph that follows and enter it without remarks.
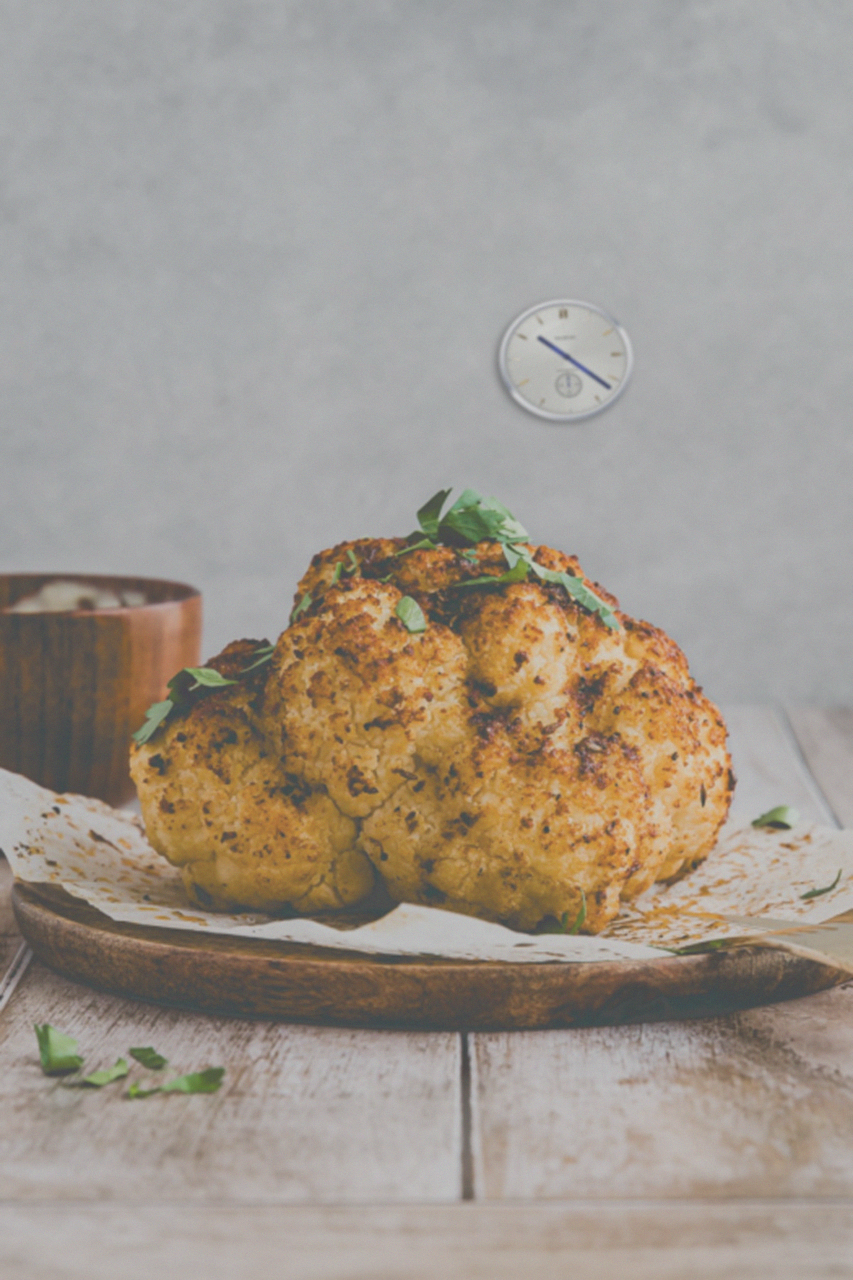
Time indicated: 10:22
